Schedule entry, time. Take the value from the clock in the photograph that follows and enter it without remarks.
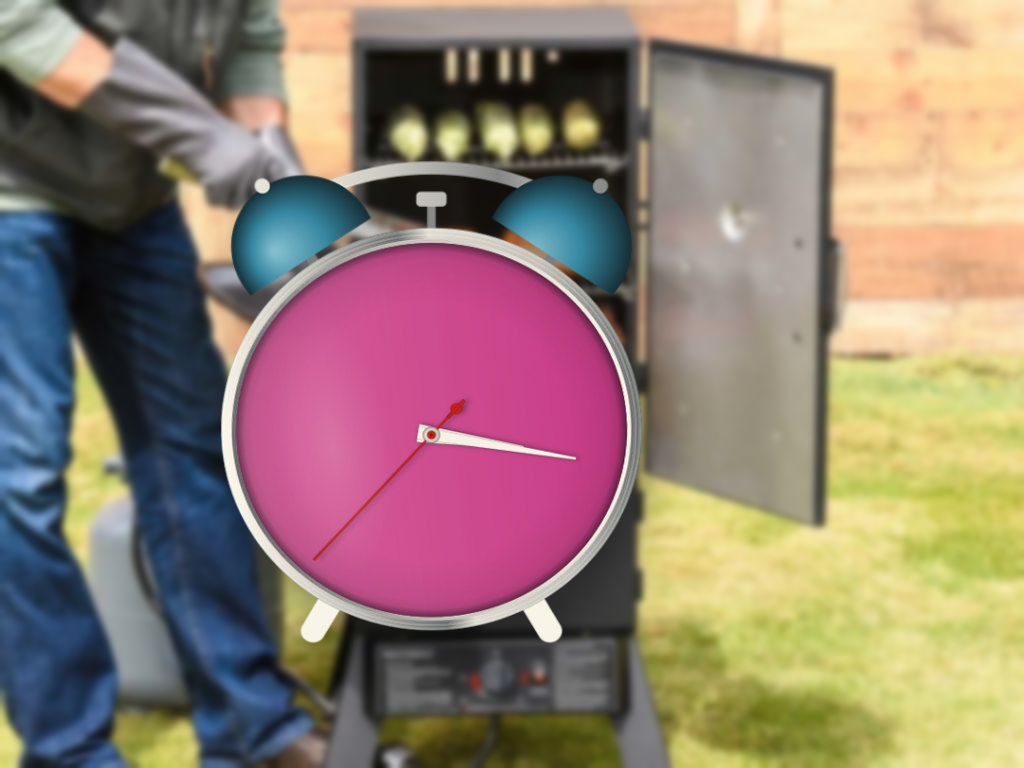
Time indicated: 3:16:37
